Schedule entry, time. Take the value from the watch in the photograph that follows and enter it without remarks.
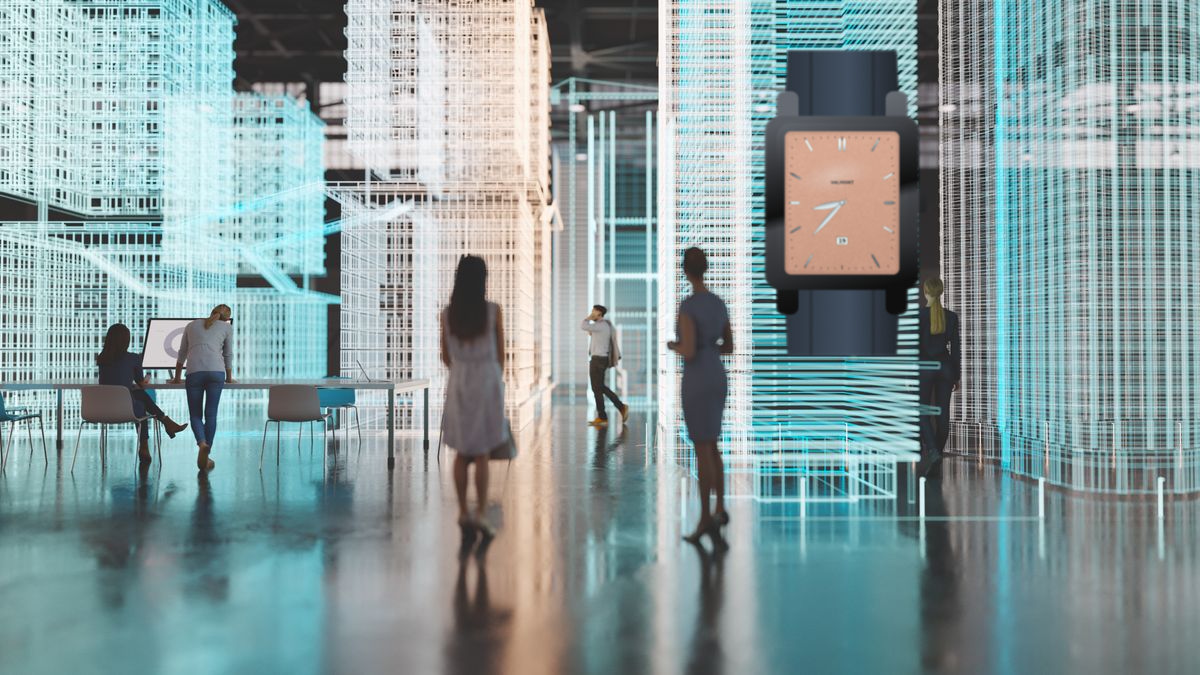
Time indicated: 8:37
